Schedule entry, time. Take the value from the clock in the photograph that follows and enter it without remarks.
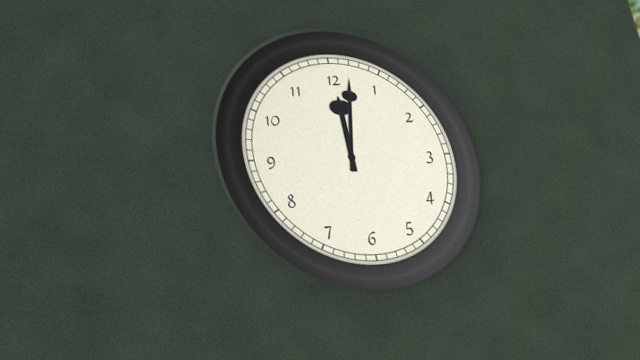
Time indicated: 12:02
